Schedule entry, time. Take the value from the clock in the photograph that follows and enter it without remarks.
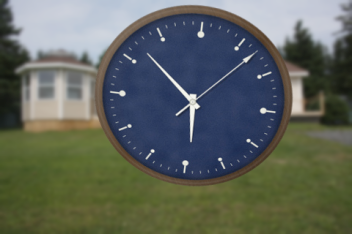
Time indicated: 5:52:07
